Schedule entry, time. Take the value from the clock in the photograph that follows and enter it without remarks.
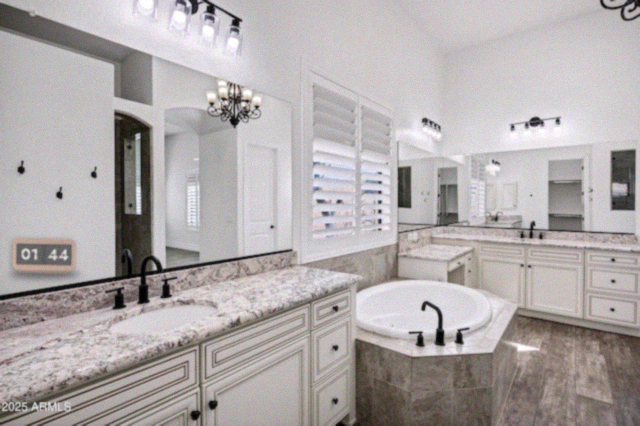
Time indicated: 1:44
